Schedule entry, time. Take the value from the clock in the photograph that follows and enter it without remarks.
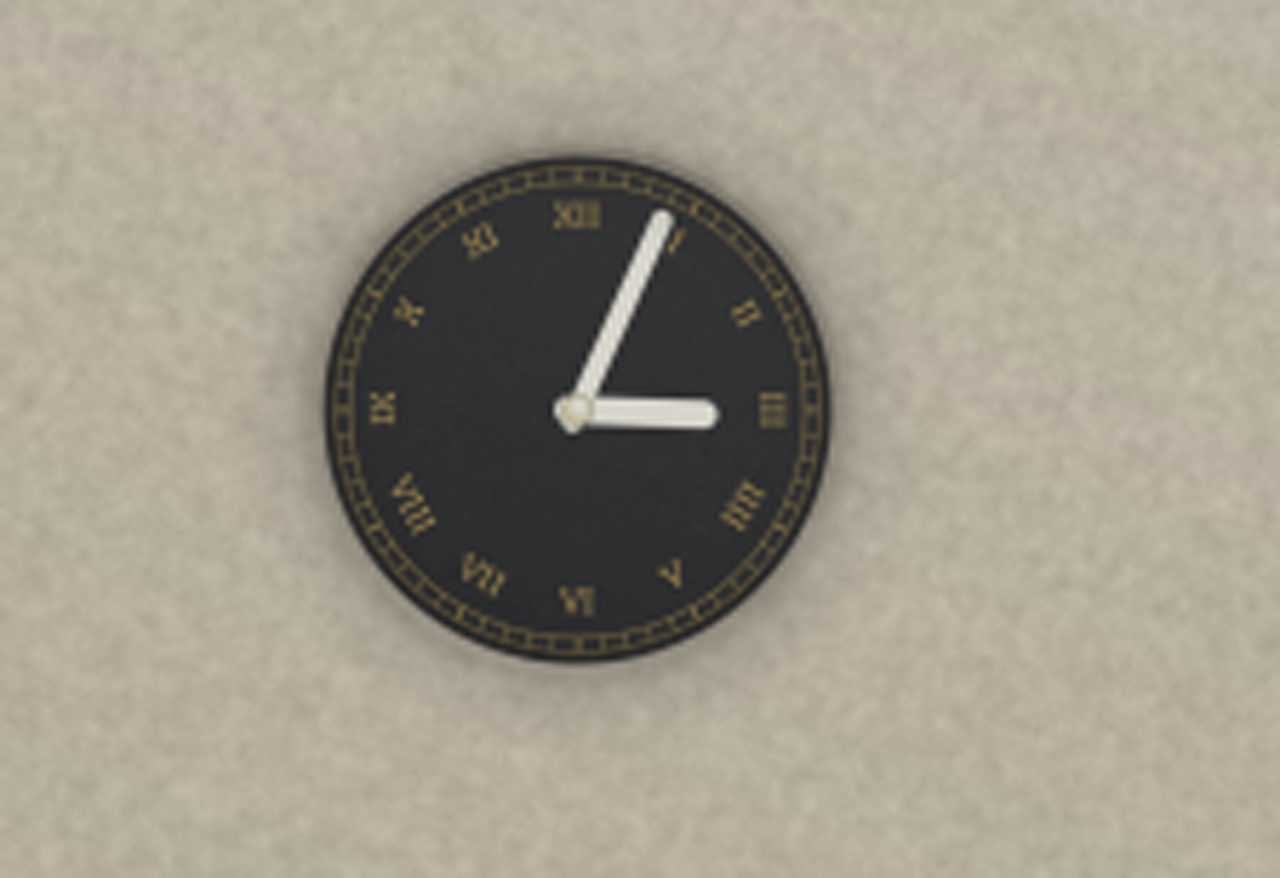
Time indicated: 3:04
